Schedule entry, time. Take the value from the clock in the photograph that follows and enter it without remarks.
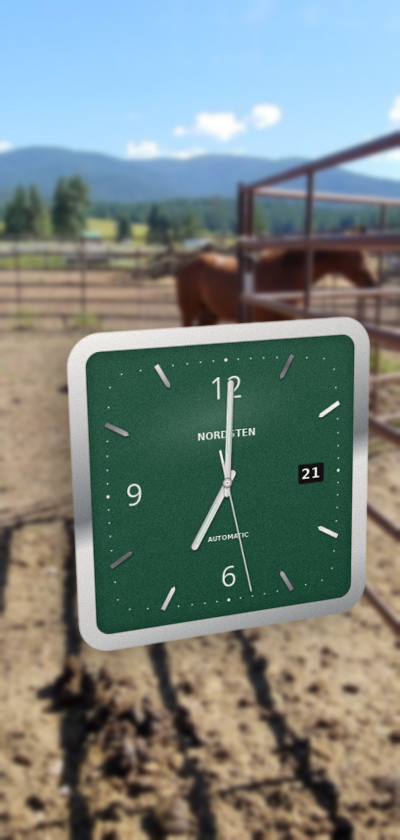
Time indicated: 7:00:28
